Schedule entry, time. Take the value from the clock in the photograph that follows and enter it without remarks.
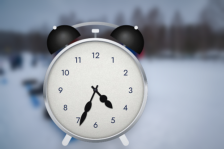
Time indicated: 4:34
